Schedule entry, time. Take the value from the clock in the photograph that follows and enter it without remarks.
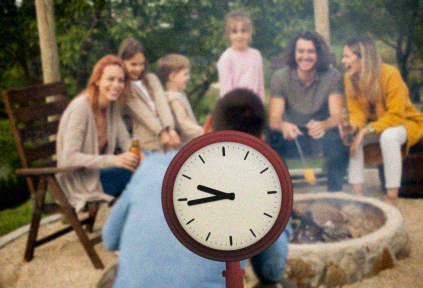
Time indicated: 9:44
